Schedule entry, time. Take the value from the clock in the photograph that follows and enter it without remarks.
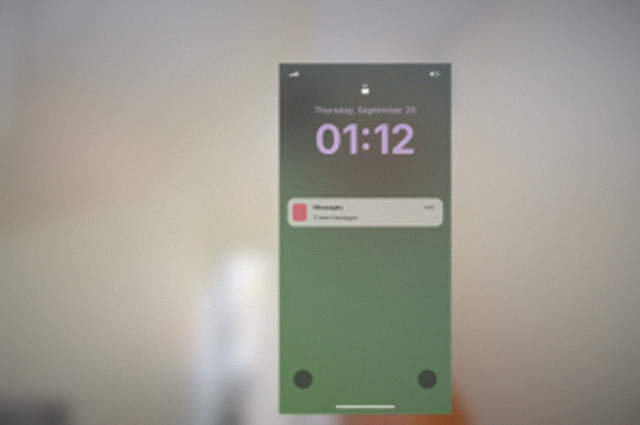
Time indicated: 1:12
